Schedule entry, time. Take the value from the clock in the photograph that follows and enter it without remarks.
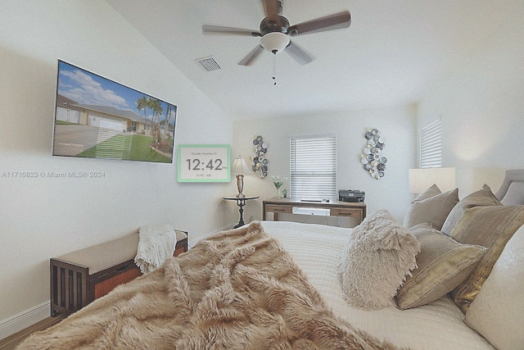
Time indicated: 12:42
